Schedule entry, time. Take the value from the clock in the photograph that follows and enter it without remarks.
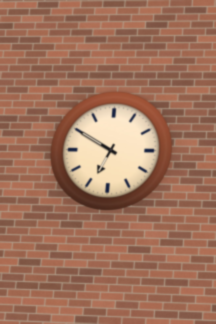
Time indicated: 6:50
